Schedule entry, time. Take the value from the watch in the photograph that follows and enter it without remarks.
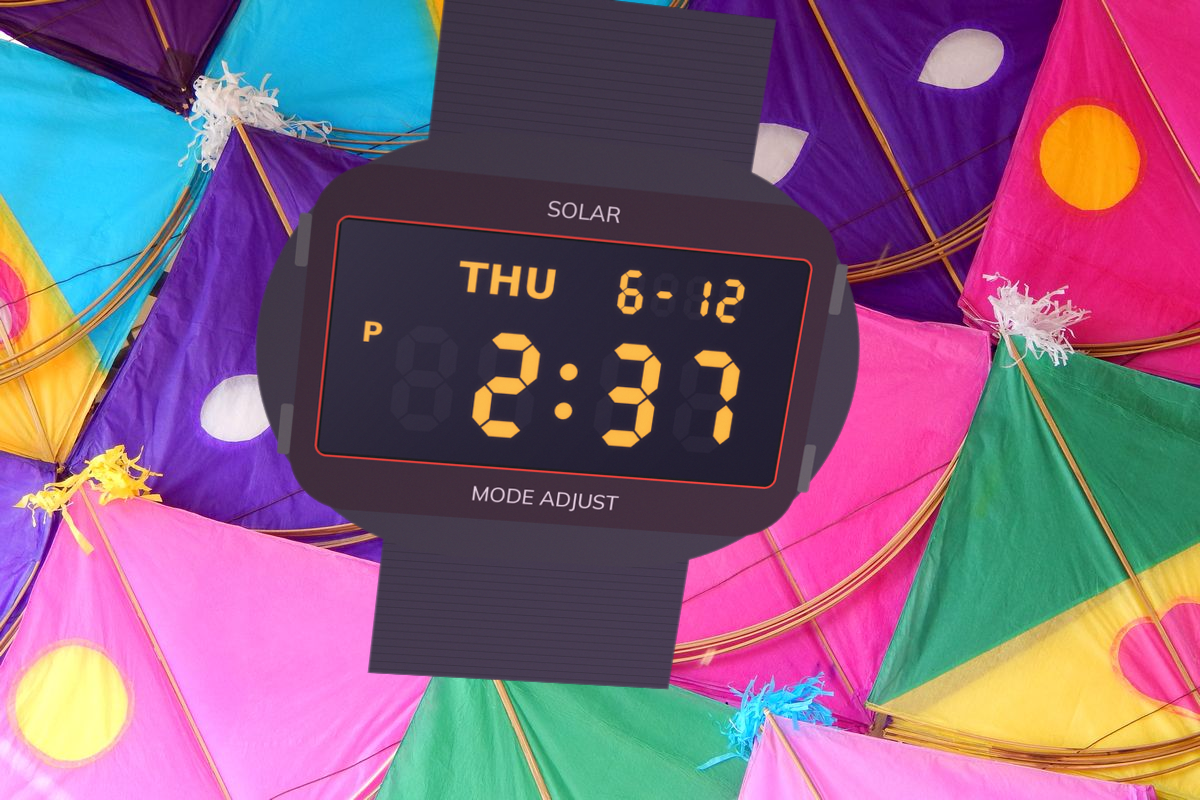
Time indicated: 2:37
